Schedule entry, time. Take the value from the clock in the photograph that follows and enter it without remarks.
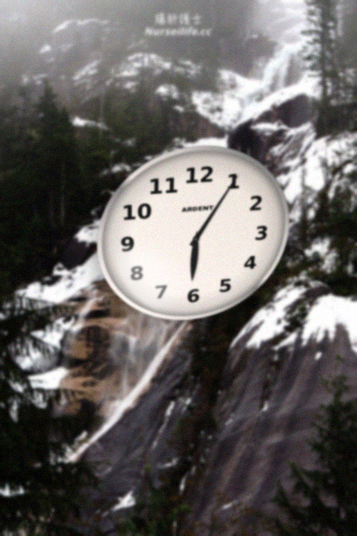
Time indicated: 6:05
